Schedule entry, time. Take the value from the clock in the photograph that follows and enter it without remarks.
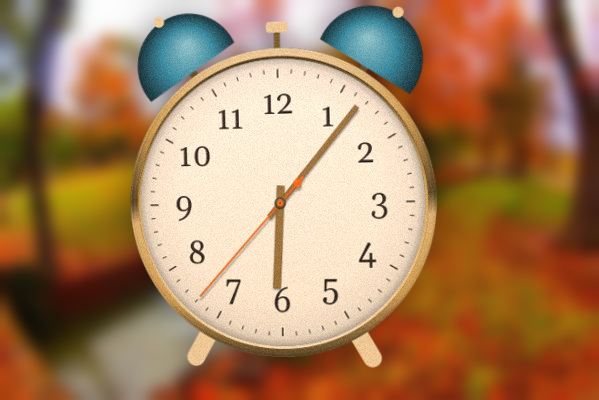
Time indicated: 6:06:37
